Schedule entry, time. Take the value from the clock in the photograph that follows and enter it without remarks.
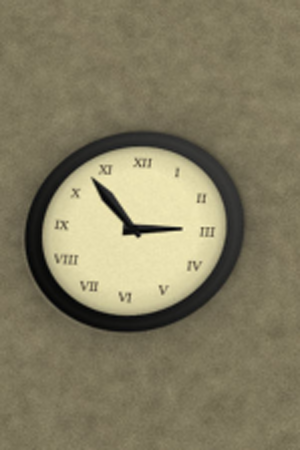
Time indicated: 2:53
